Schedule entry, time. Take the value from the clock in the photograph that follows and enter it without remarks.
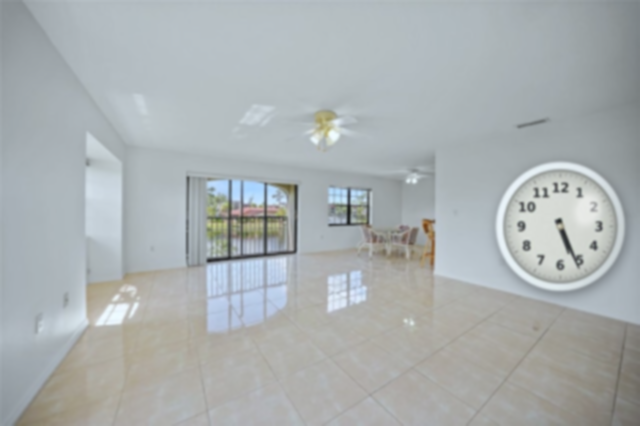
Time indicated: 5:26
